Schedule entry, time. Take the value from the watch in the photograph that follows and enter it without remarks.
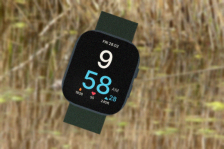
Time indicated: 9:58
